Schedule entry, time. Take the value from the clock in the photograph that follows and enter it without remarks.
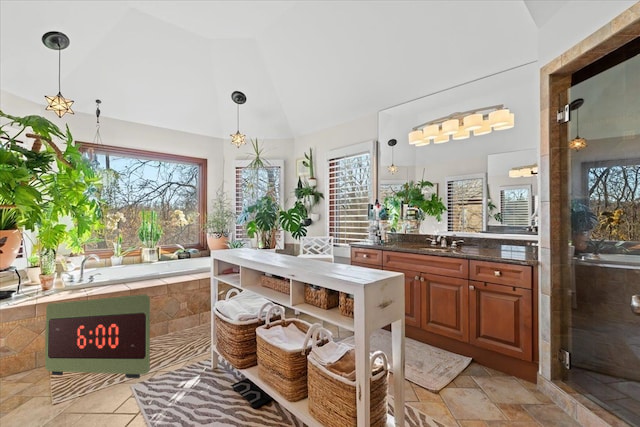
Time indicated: 6:00
